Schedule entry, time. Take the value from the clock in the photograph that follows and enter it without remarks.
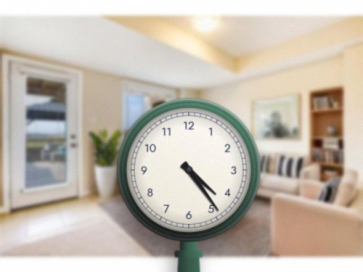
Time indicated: 4:24
